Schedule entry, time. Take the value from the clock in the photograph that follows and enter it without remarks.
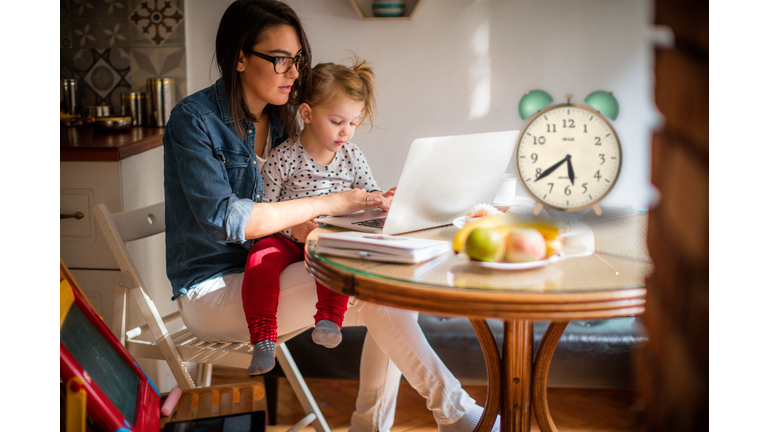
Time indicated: 5:39
